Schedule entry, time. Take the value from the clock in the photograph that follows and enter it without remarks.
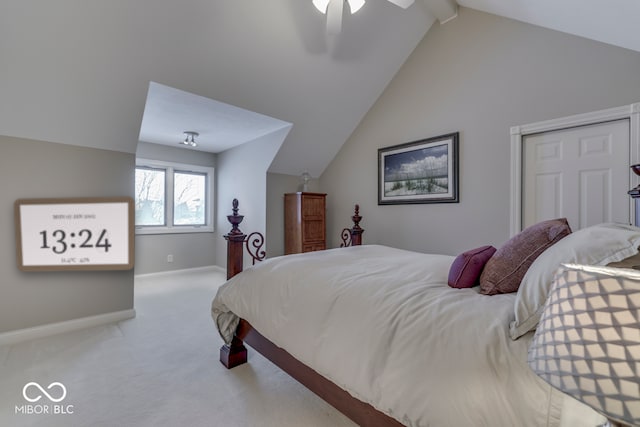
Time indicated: 13:24
